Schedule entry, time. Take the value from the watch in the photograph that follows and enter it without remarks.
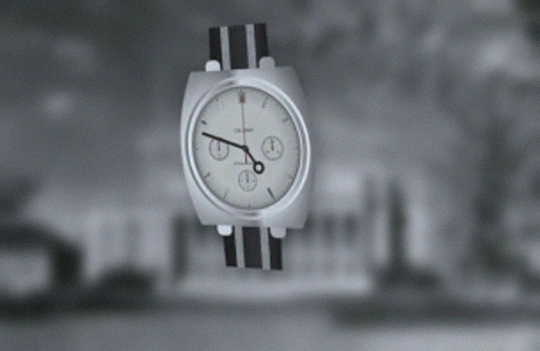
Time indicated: 4:48
